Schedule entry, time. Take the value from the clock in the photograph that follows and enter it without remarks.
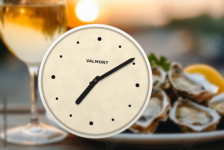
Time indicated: 7:09
